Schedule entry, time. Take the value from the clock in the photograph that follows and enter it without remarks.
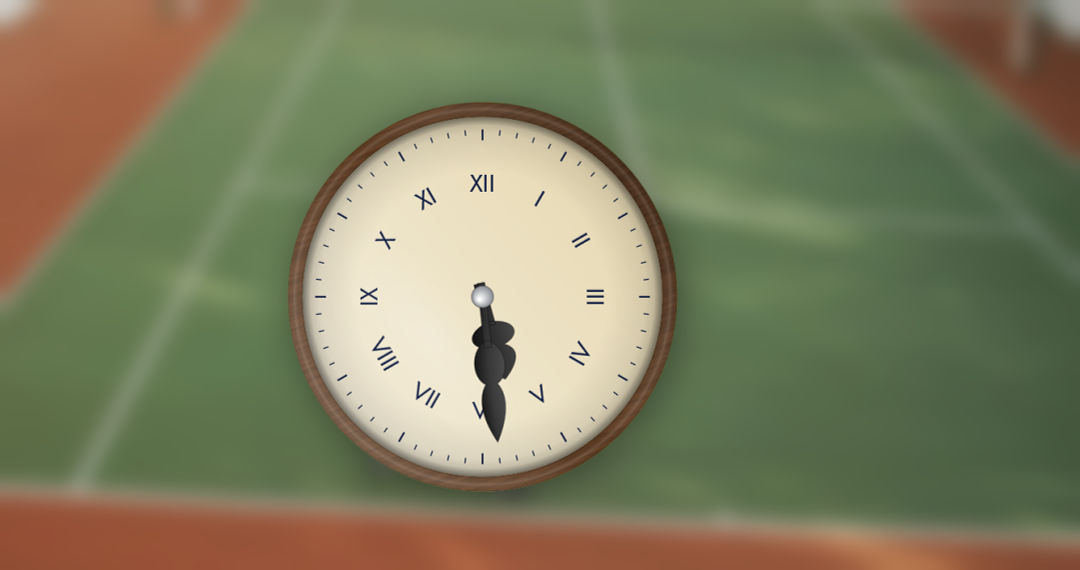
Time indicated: 5:29
